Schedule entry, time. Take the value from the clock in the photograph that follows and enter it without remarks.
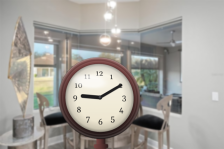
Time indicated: 9:10
